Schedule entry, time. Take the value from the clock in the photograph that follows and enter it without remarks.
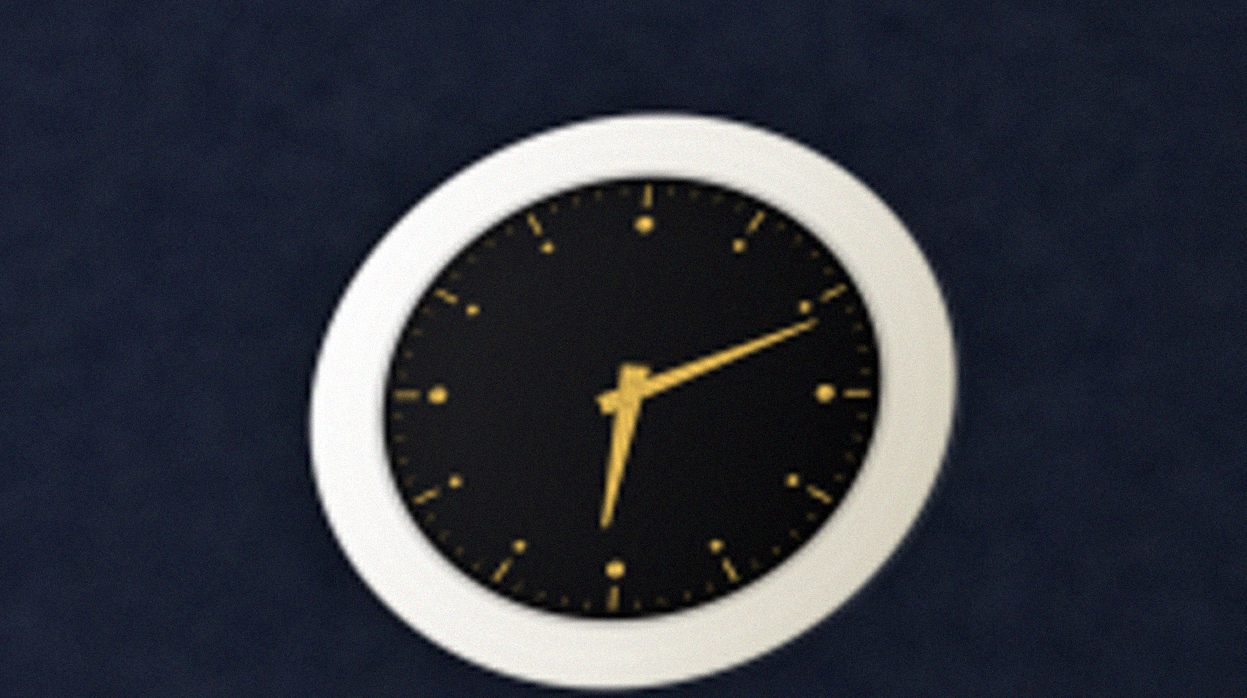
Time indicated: 6:11
